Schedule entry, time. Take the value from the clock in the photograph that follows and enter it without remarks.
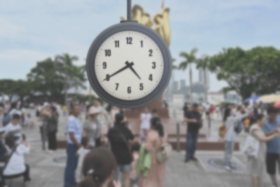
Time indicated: 4:40
